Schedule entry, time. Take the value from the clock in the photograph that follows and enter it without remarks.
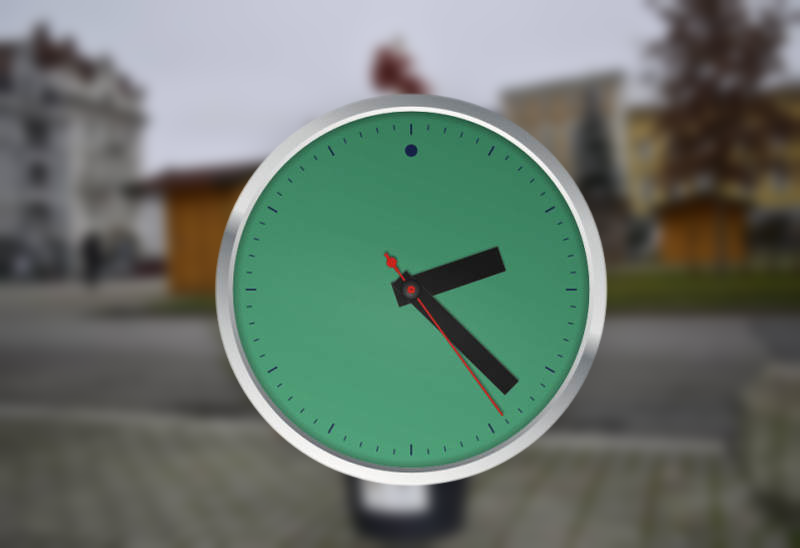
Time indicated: 2:22:24
